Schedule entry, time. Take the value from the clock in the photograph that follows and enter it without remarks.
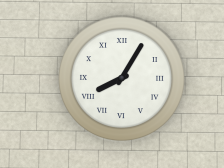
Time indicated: 8:05
